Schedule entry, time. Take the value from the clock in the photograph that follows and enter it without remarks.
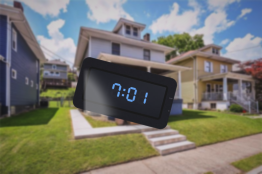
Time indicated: 7:01
